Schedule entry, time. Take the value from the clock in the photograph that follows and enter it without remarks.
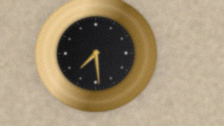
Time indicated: 7:29
